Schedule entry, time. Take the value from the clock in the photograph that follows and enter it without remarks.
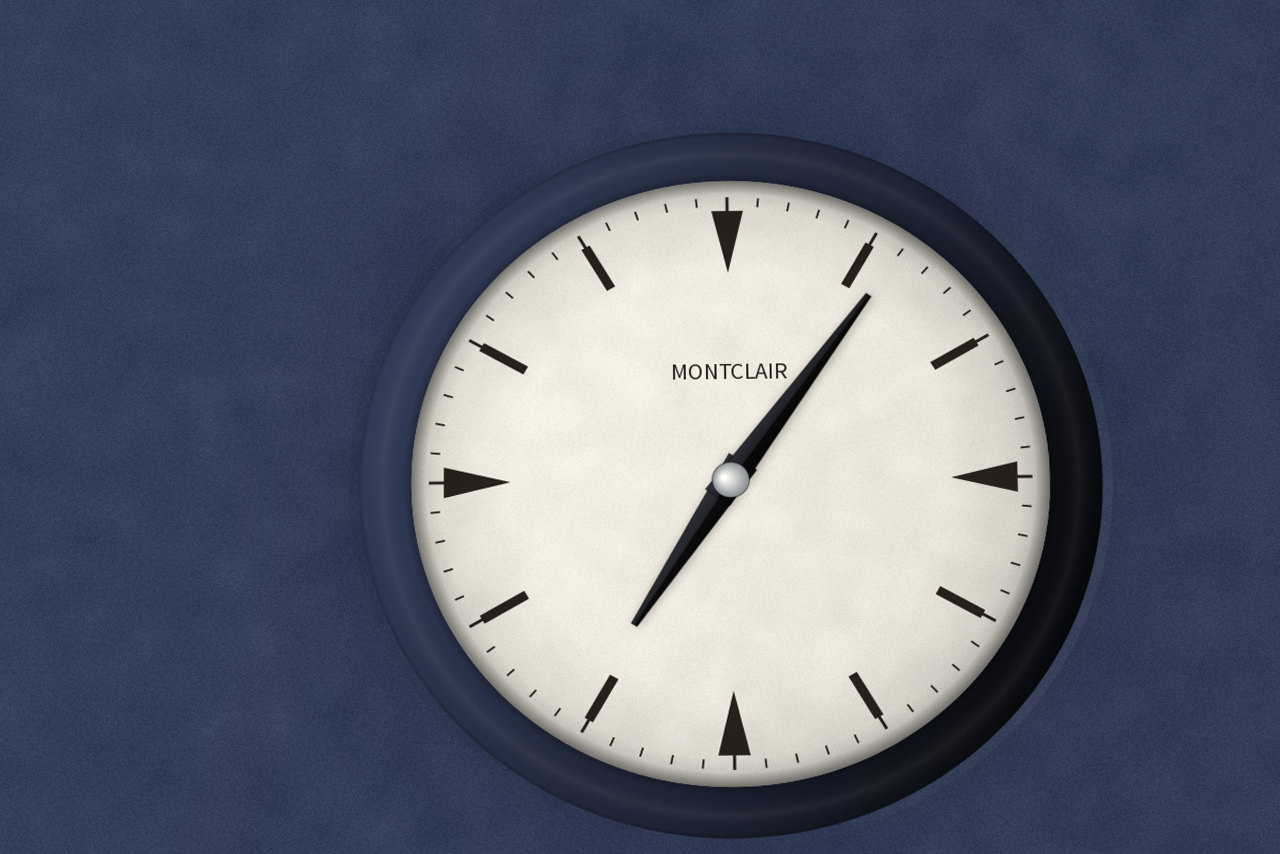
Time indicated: 7:06
